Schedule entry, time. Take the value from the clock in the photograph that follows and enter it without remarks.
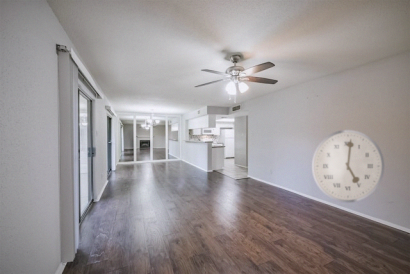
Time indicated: 5:01
